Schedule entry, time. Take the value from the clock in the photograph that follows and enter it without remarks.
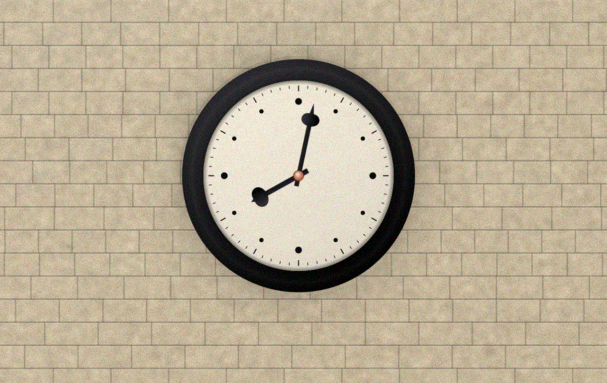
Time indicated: 8:02
